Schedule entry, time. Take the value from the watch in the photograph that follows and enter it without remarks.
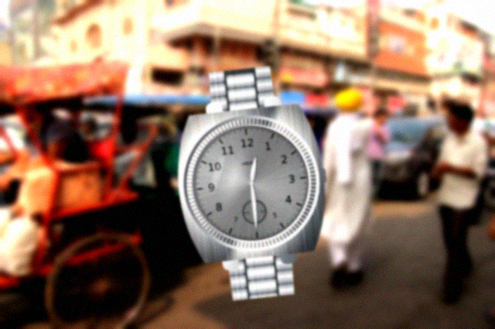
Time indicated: 12:30
